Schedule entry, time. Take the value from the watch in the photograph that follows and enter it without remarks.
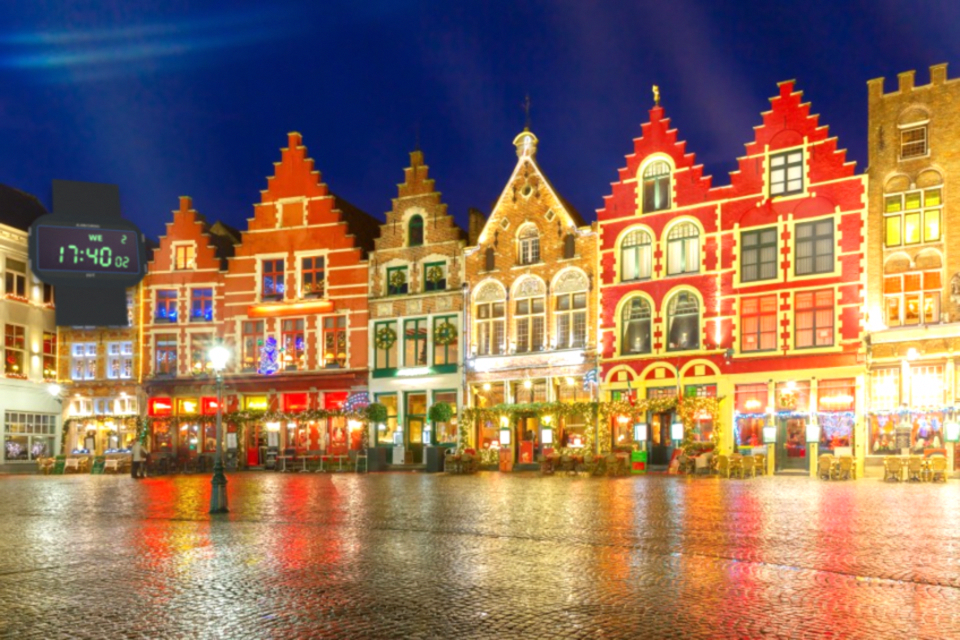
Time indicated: 17:40
